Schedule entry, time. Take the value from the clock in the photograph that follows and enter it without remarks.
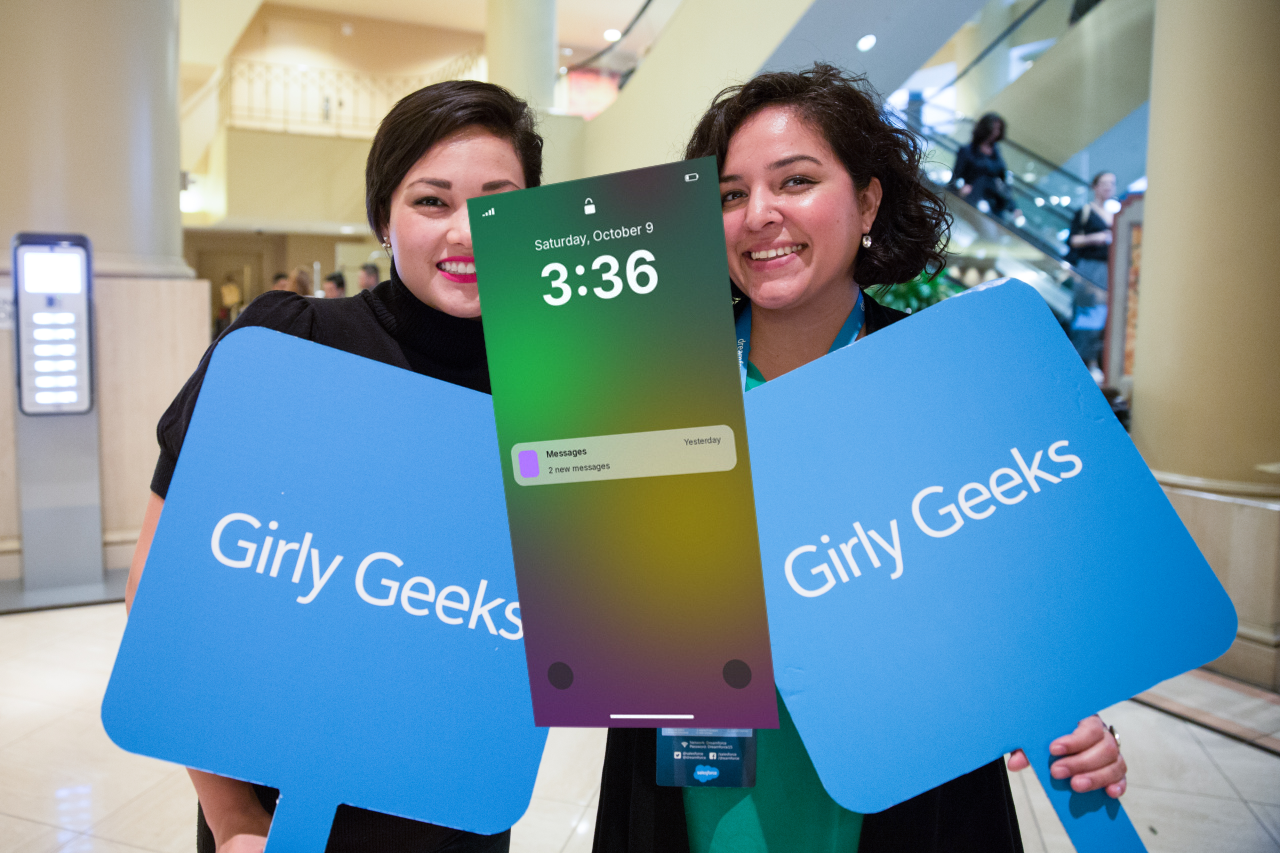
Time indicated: 3:36
